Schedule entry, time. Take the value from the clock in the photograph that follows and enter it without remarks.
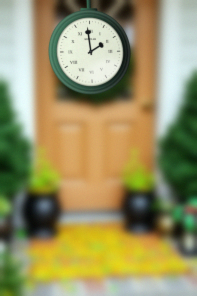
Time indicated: 1:59
